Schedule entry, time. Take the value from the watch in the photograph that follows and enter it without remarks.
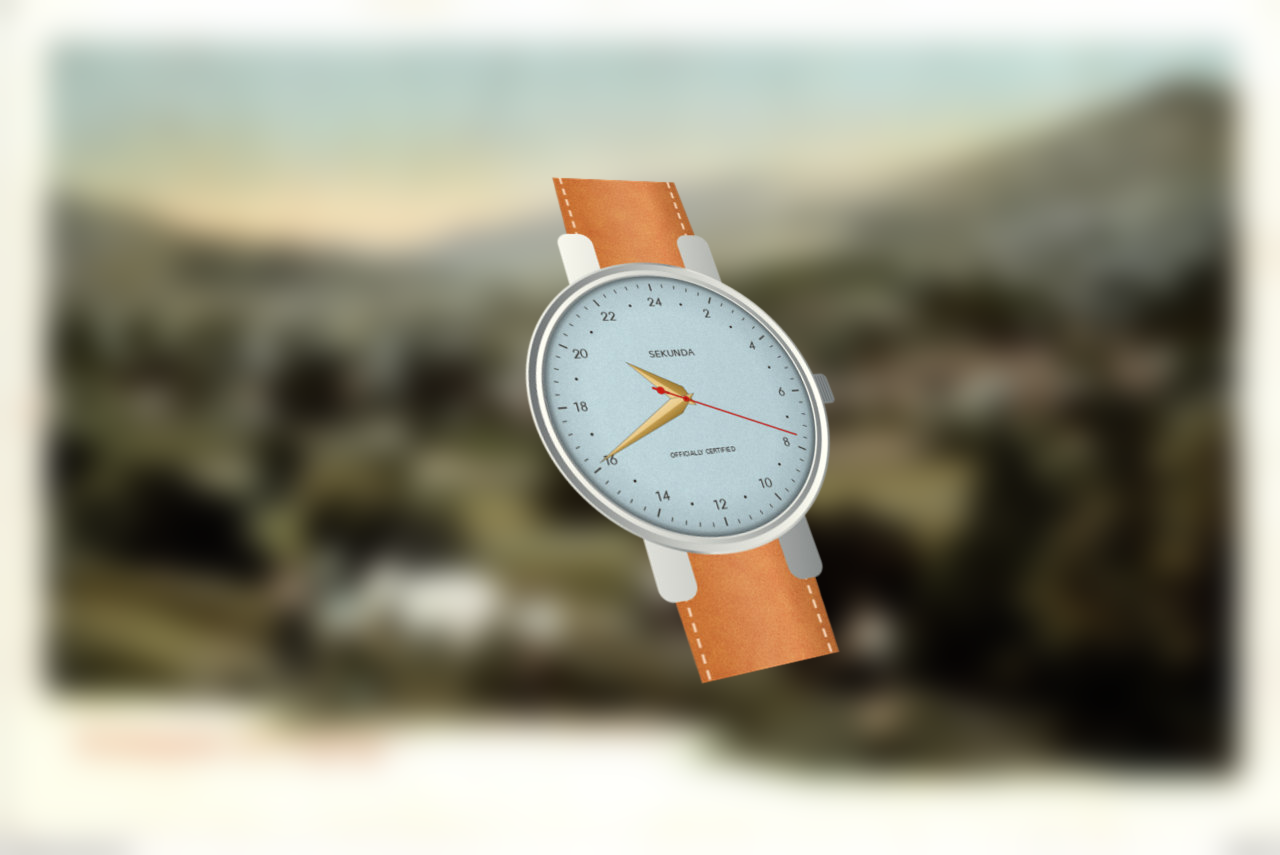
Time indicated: 20:40:19
